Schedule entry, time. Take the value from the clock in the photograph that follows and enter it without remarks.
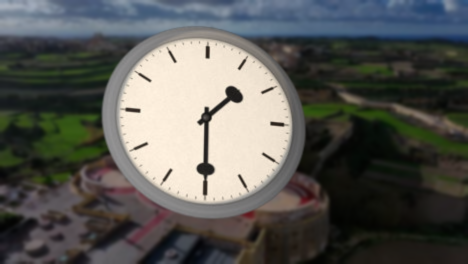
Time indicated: 1:30
